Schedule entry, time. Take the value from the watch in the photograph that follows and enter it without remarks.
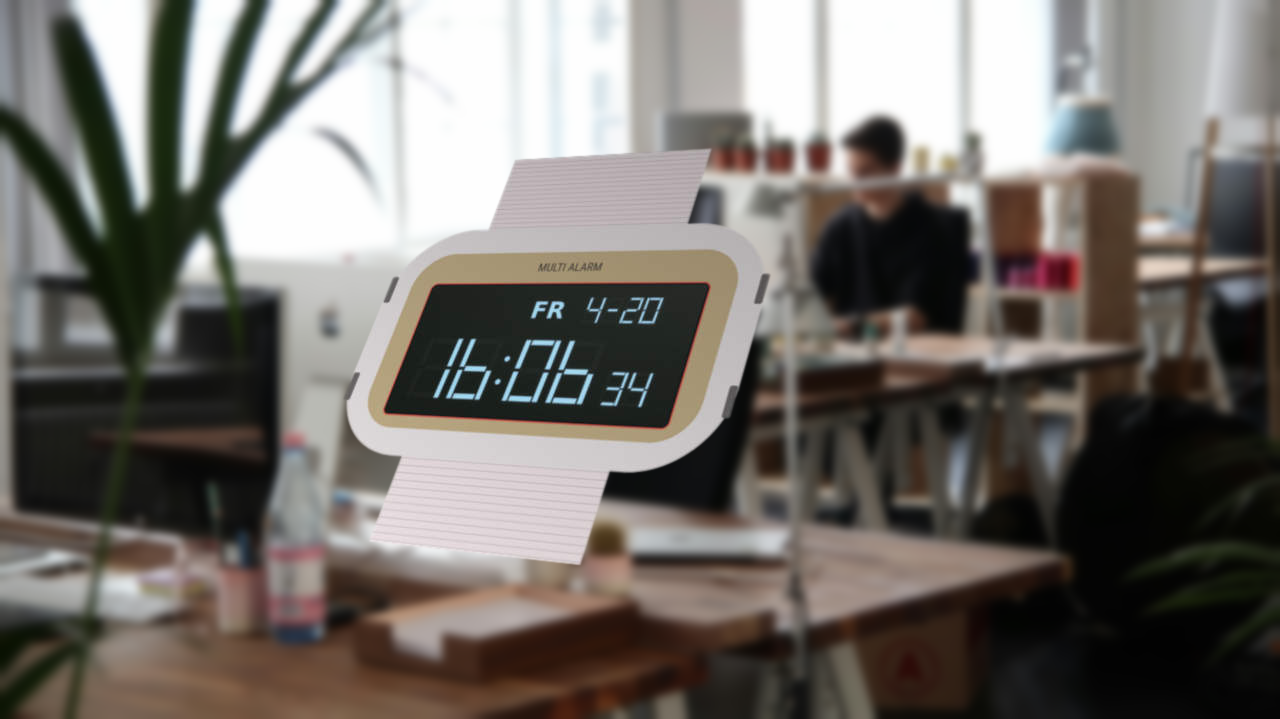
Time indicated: 16:06:34
